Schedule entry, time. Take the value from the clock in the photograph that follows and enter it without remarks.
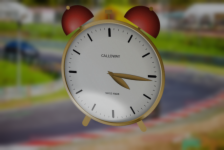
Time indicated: 4:16
